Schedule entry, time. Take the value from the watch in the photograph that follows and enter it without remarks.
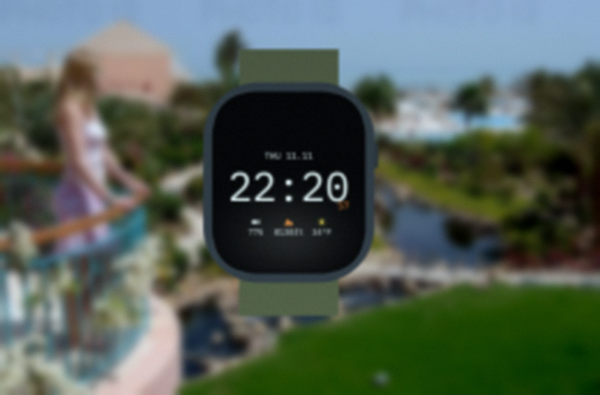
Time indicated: 22:20
